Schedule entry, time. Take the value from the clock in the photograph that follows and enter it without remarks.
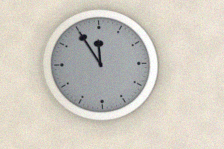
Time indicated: 11:55
